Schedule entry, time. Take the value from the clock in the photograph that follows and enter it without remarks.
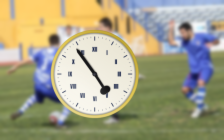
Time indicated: 4:54
